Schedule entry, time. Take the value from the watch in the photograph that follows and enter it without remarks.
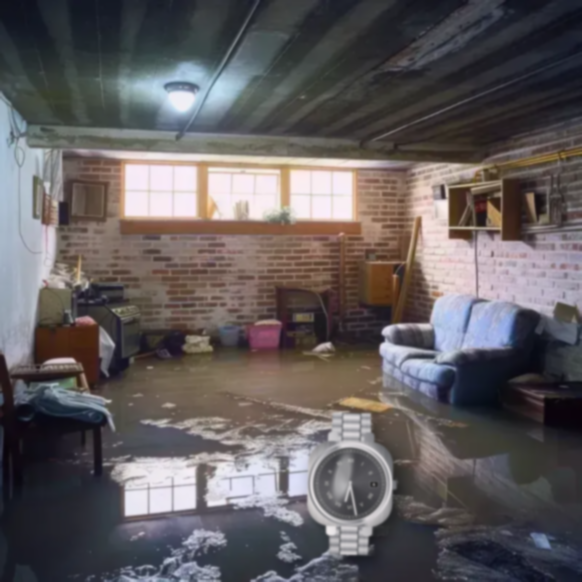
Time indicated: 6:28
